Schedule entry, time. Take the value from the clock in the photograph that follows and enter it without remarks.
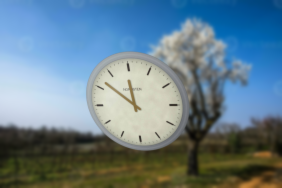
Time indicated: 11:52
